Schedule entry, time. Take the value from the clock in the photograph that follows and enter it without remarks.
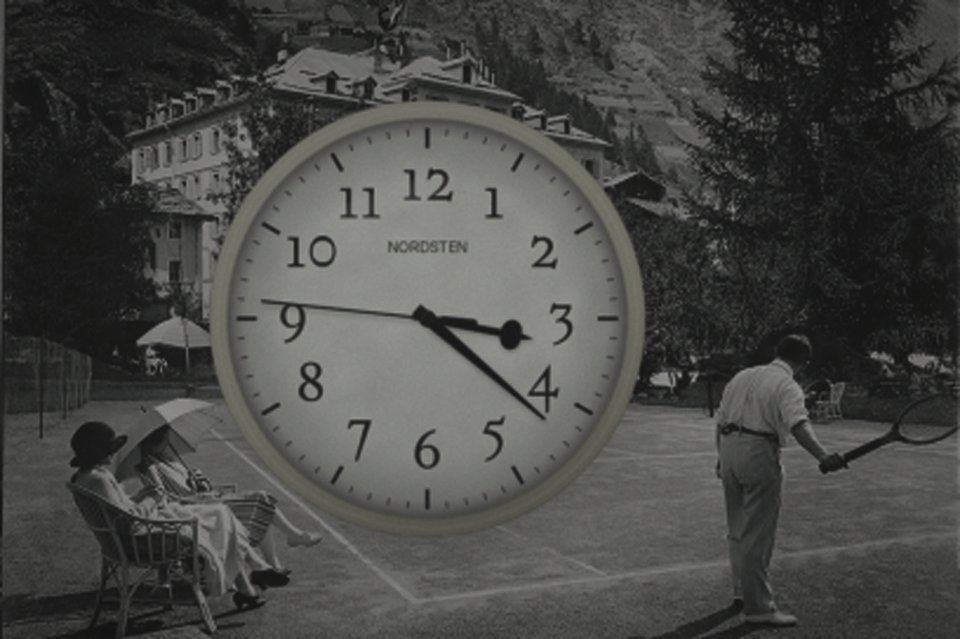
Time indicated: 3:21:46
